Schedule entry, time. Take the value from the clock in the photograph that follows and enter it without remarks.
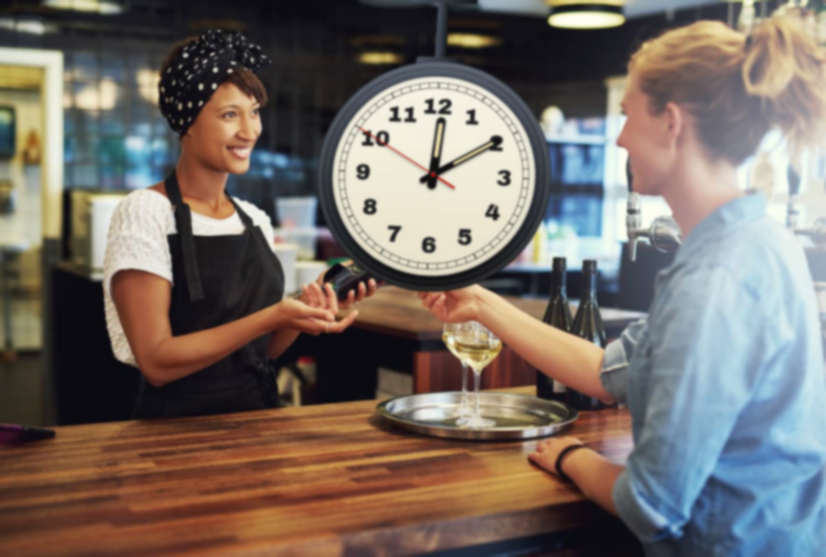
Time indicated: 12:09:50
